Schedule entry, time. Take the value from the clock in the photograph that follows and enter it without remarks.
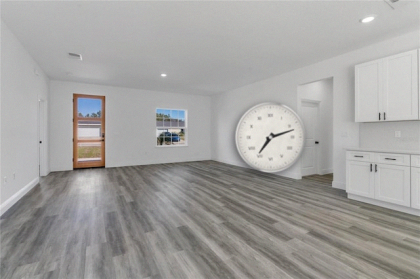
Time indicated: 7:12
